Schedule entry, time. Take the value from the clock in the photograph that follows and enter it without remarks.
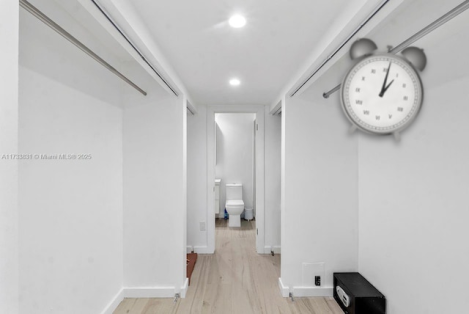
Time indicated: 1:01
